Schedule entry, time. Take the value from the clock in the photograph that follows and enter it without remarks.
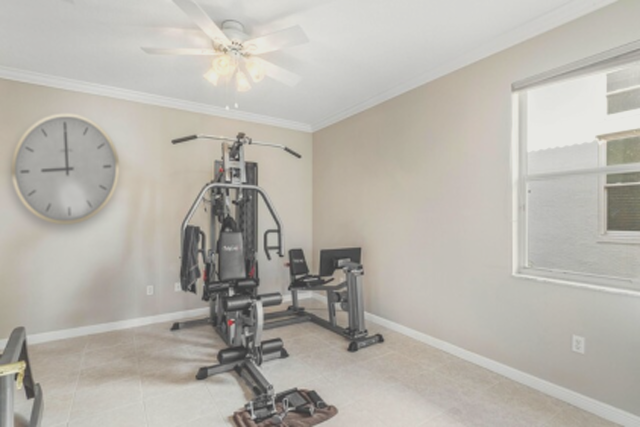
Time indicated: 9:00
